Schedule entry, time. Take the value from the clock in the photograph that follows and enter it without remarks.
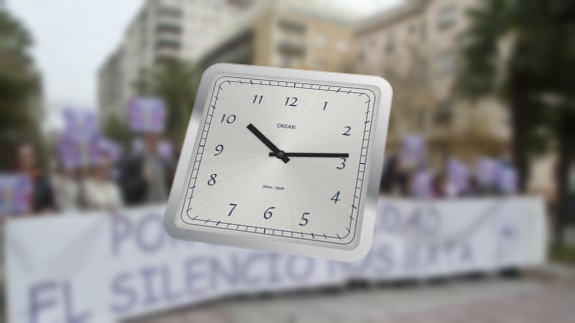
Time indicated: 10:14
